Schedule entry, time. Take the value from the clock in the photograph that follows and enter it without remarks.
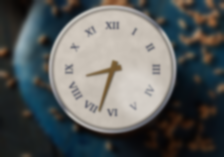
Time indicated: 8:33
